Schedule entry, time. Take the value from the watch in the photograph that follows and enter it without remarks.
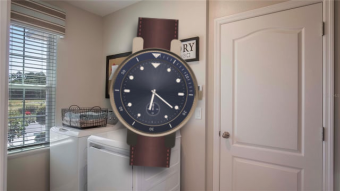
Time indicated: 6:21
